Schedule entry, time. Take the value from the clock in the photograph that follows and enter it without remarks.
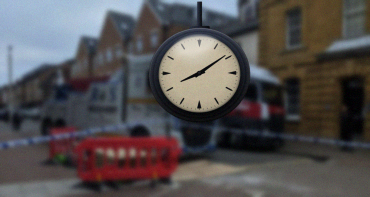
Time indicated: 8:09
